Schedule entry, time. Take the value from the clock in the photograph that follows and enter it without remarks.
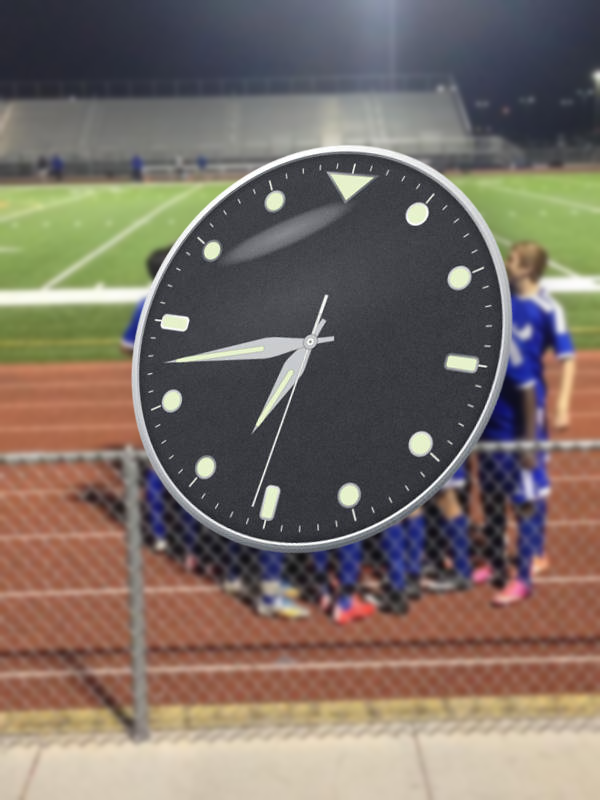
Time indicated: 6:42:31
